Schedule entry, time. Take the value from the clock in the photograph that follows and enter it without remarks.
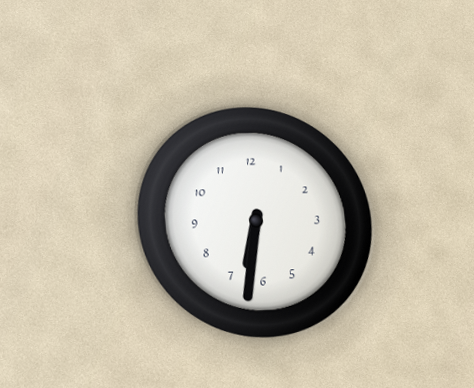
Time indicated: 6:32
